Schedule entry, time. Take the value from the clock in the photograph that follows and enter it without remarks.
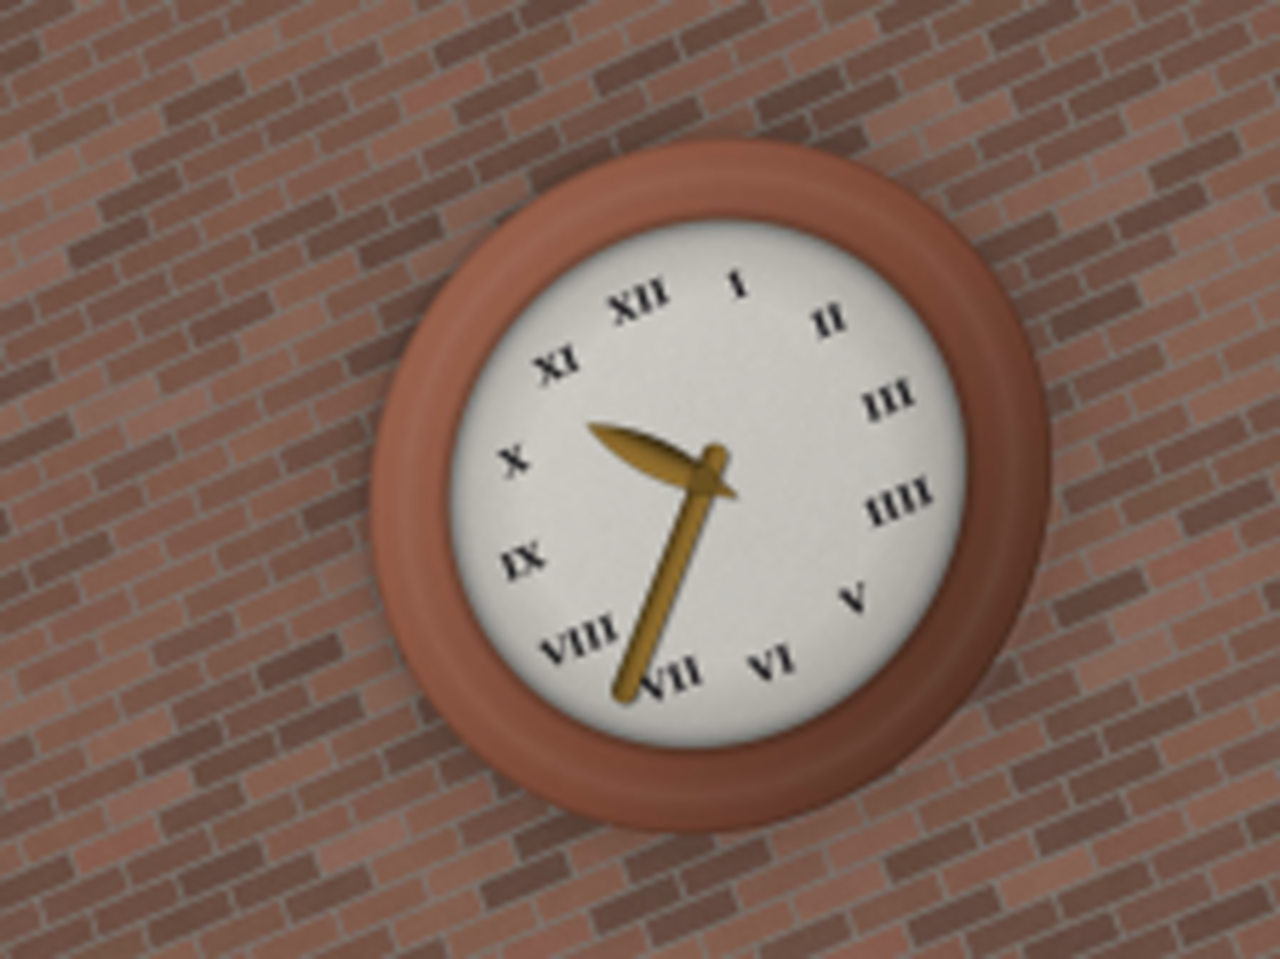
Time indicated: 10:37
